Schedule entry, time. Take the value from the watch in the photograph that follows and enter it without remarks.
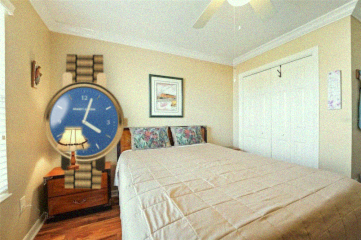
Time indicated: 4:03
